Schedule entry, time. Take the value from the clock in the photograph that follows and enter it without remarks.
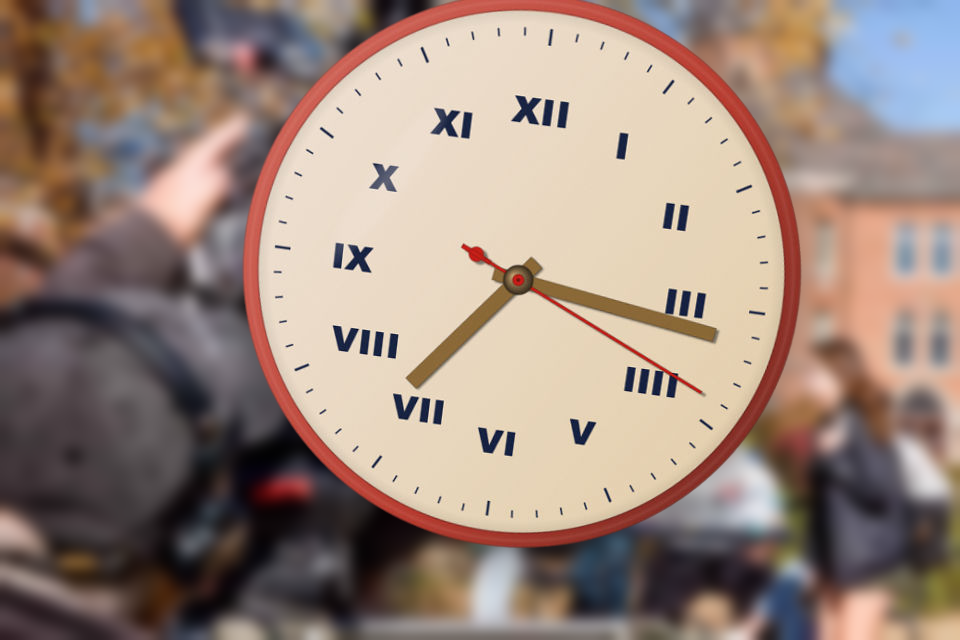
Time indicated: 7:16:19
